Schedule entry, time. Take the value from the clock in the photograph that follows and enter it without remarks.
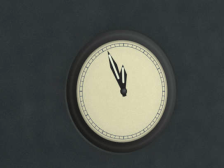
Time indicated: 11:56
